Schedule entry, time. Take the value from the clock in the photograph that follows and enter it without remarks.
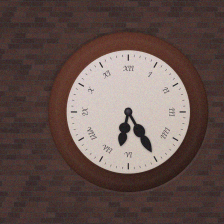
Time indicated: 6:25
